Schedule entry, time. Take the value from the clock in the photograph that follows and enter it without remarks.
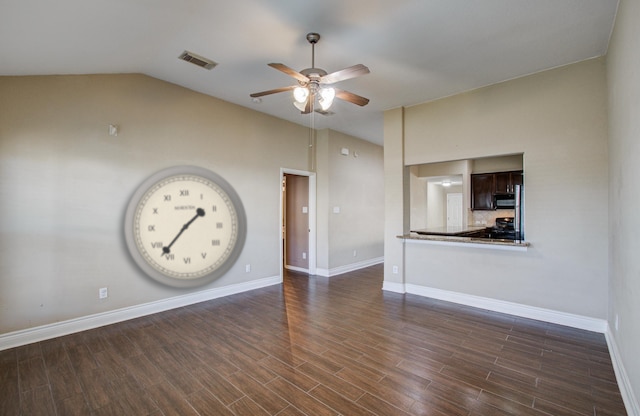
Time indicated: 1:37
